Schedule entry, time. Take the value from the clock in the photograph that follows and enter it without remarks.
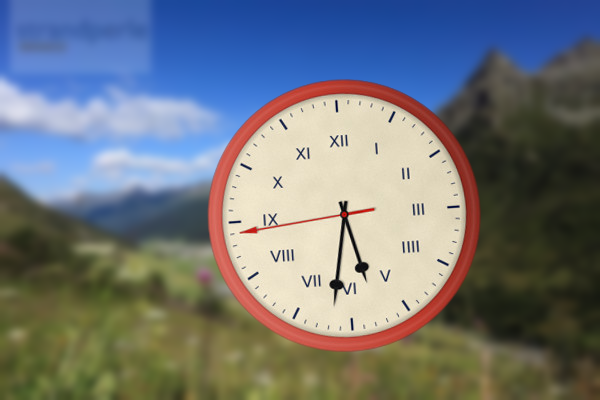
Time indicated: 5:31:44
